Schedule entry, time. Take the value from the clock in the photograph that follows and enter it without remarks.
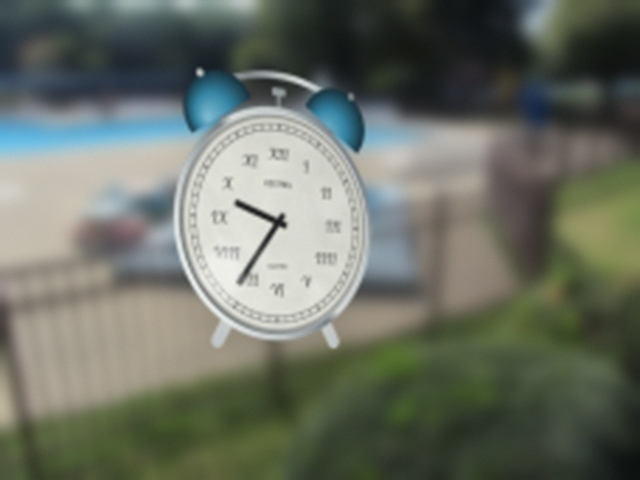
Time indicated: 9:36
